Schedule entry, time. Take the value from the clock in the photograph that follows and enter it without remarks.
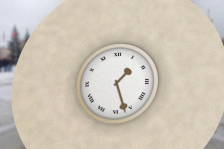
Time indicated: 1:27
